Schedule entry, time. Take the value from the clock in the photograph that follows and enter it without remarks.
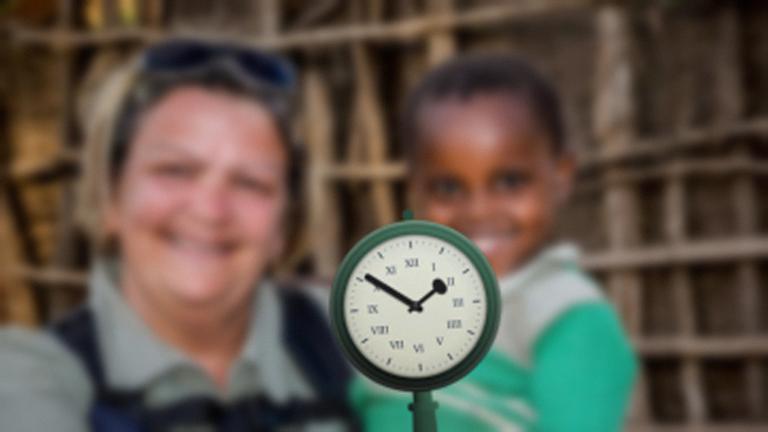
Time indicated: 1:51
